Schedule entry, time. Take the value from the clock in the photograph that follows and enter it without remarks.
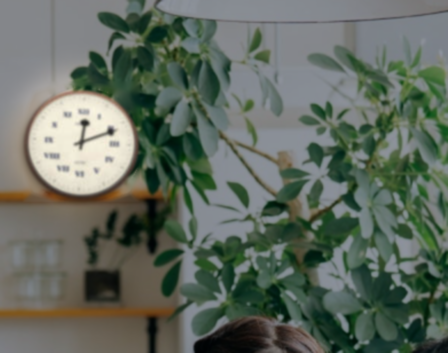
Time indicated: 12:11
